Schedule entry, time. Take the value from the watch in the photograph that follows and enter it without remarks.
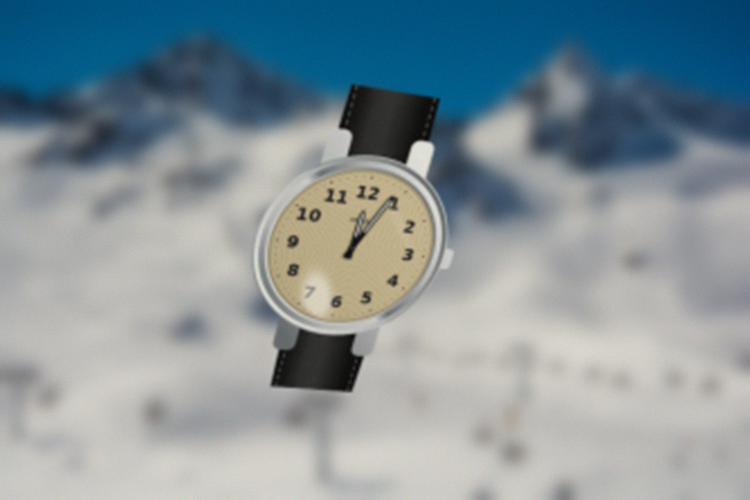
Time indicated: 12:04
